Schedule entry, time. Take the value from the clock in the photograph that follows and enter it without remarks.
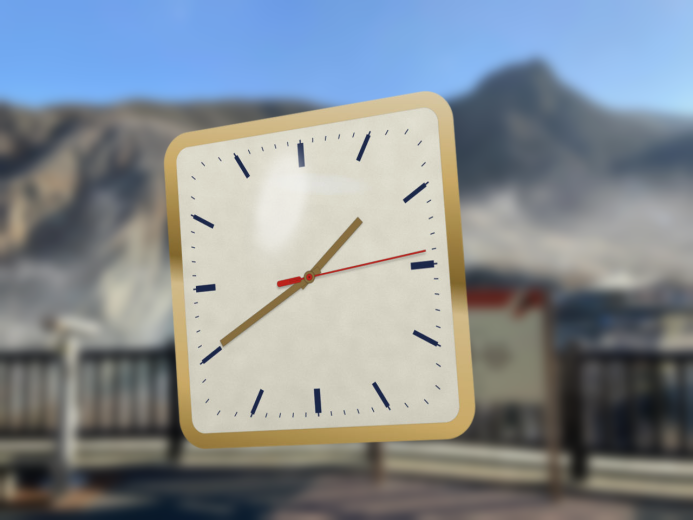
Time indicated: 1:40:14
